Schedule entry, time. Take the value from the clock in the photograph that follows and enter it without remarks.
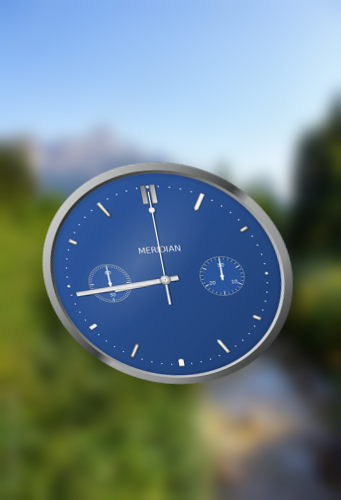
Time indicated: 8:44
